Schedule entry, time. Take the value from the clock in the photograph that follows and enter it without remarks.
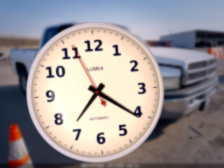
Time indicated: 7:20:56
